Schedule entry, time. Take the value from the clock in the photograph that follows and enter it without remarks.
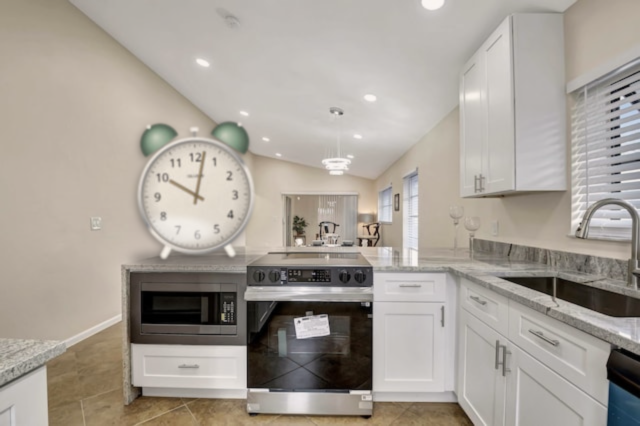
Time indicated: 10:02
